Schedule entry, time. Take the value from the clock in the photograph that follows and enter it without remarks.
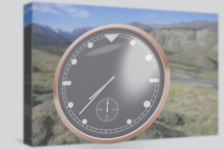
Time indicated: 7:37
